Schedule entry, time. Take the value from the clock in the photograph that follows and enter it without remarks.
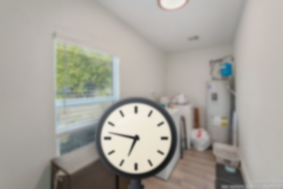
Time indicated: 6:47
